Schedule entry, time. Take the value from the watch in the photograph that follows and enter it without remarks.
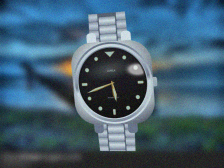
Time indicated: 5:42
